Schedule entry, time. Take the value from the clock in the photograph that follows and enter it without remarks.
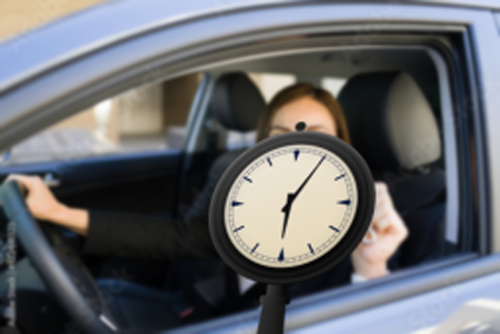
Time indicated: 6:05
